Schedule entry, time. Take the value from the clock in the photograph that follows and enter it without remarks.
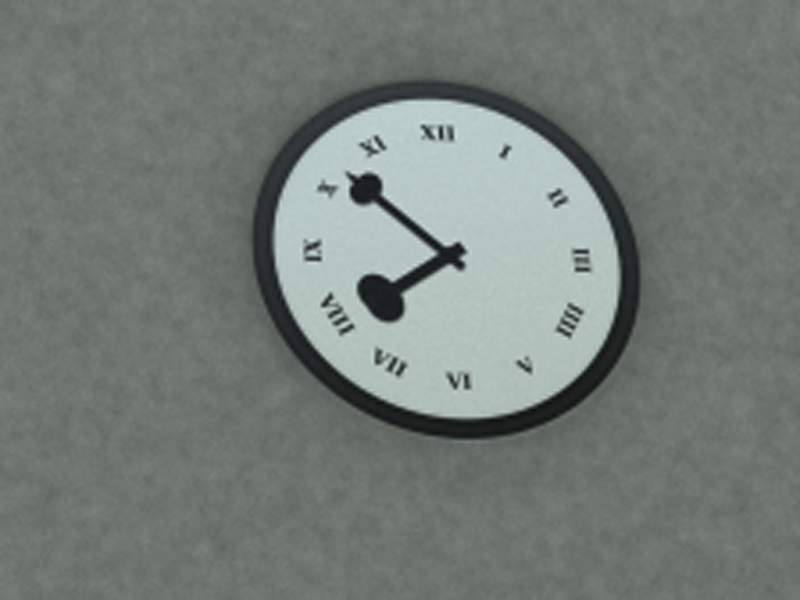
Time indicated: 7:52
